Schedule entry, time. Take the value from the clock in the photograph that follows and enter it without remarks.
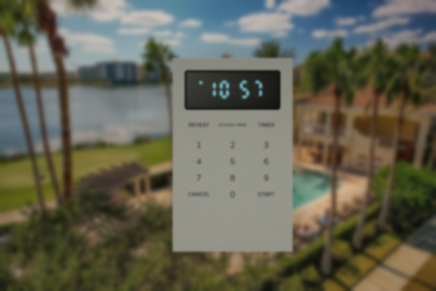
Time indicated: 10:57
